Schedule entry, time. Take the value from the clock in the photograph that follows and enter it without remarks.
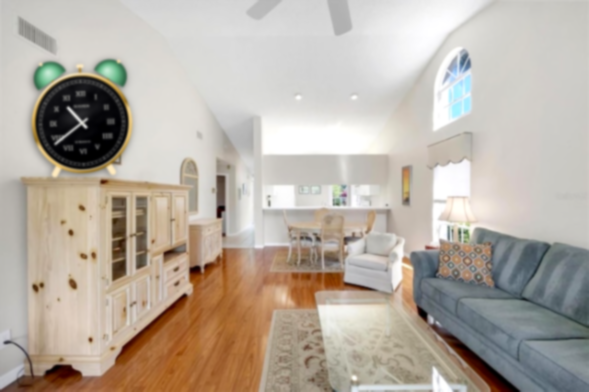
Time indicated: 10:39
